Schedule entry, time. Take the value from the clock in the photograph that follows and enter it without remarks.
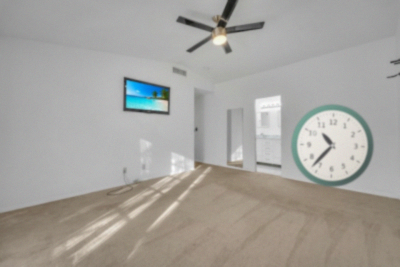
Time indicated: 10:37
